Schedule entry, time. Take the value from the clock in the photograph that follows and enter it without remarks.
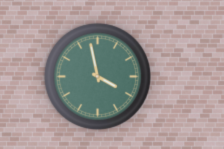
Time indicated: 3:58
